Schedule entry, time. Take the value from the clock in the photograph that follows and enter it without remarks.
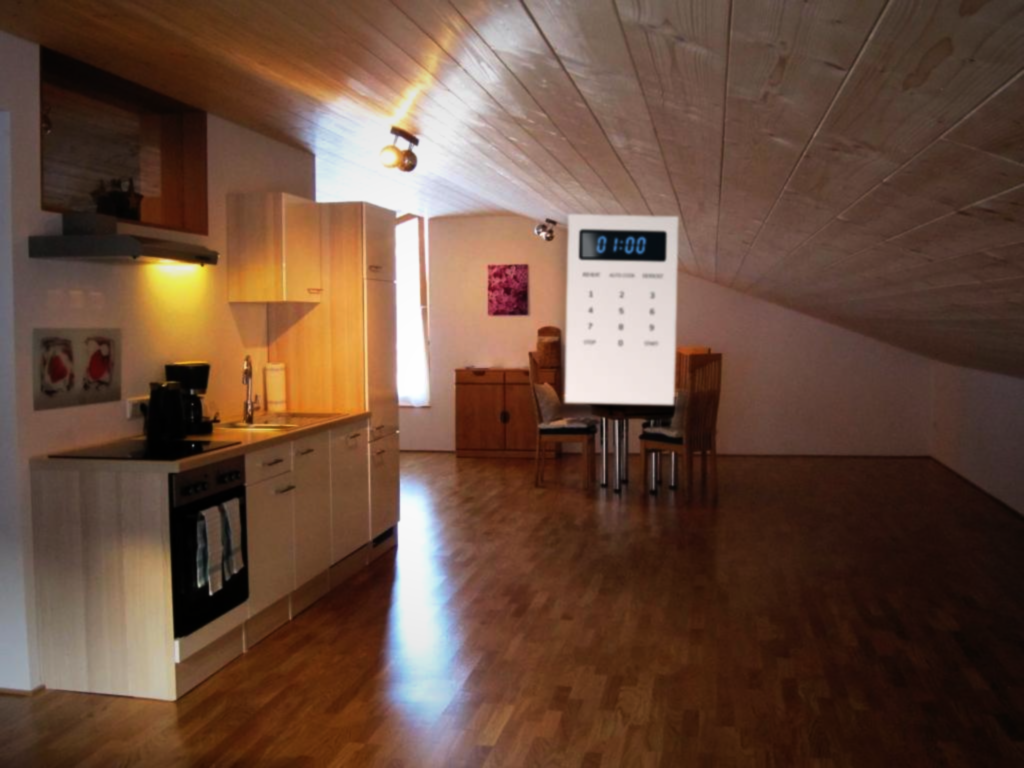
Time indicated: 1:00
